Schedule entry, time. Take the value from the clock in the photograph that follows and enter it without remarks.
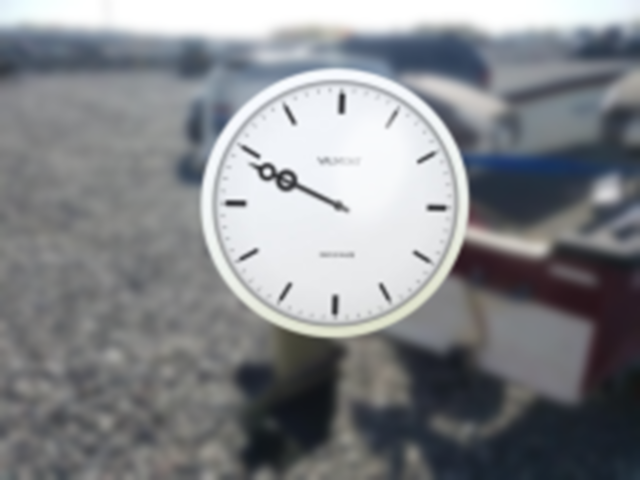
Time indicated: 9:49
